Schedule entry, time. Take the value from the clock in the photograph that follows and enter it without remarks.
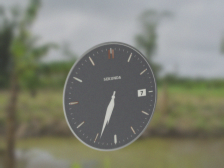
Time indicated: 6:34
